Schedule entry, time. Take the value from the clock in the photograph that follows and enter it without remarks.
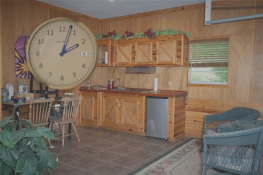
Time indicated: 2:03
